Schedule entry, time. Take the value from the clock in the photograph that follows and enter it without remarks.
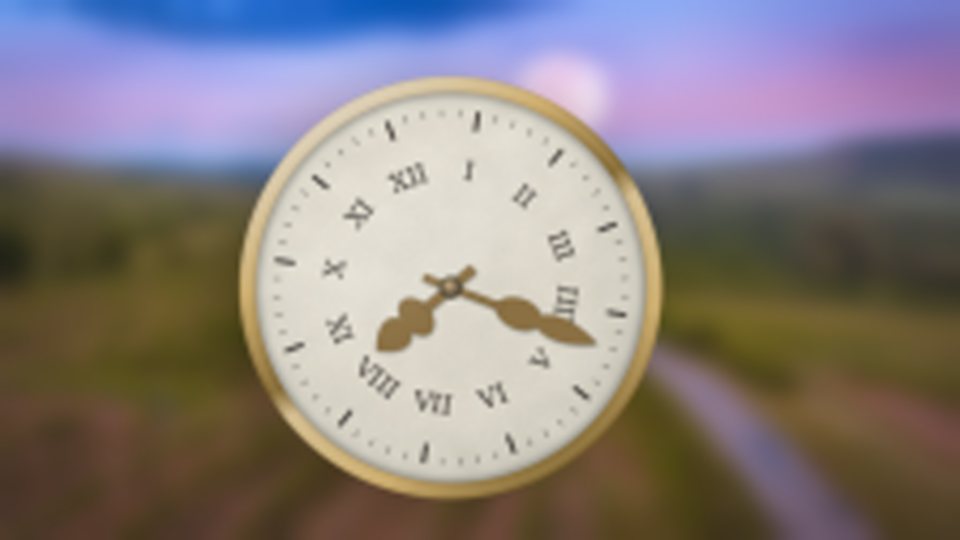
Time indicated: 8:22
